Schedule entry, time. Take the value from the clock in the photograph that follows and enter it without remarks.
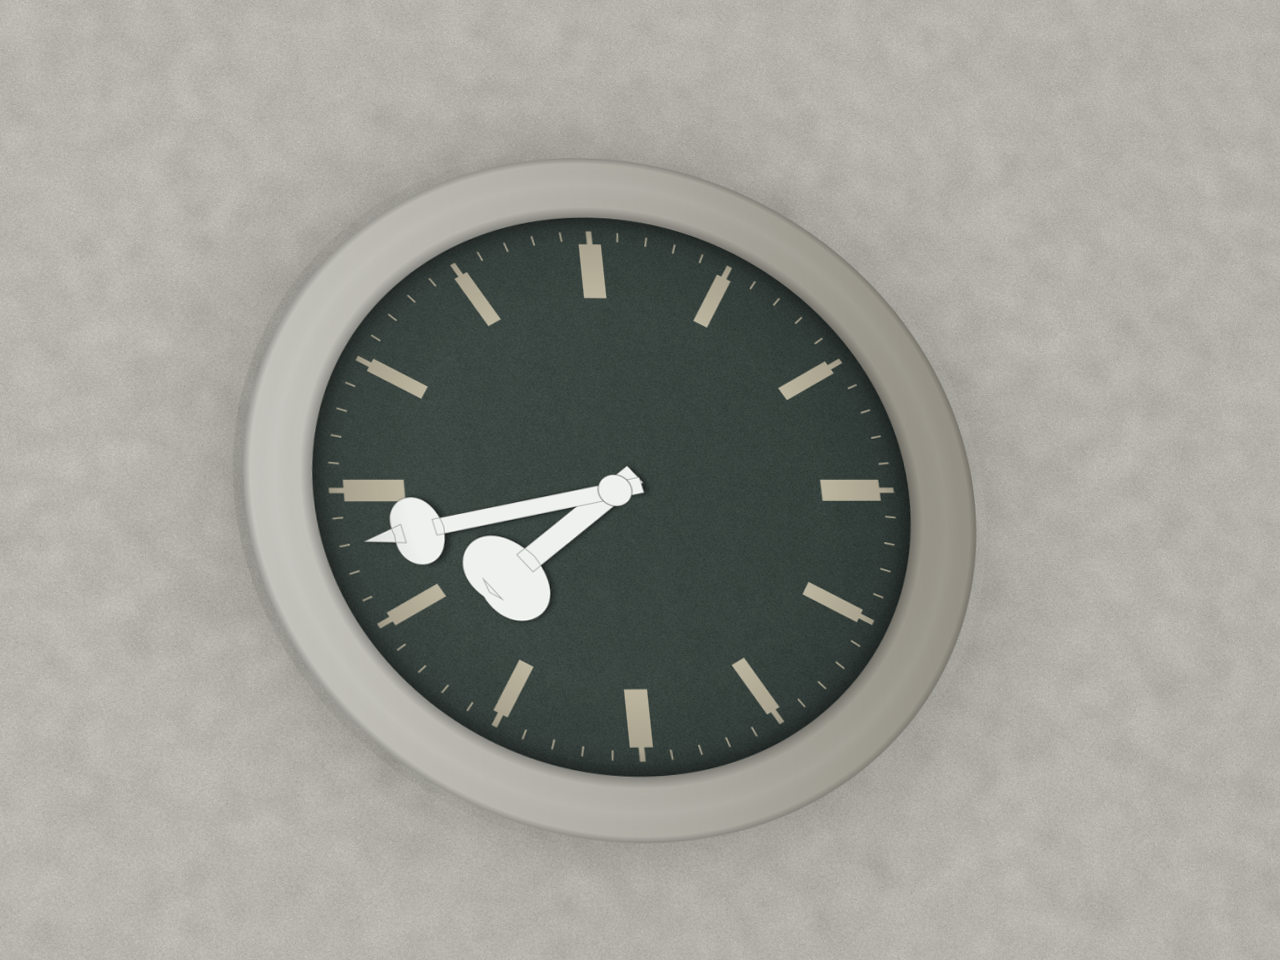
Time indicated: 7:43
